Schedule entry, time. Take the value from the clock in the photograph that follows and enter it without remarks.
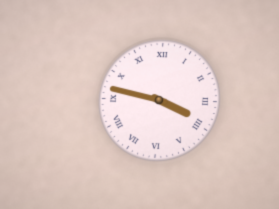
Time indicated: 3:47
